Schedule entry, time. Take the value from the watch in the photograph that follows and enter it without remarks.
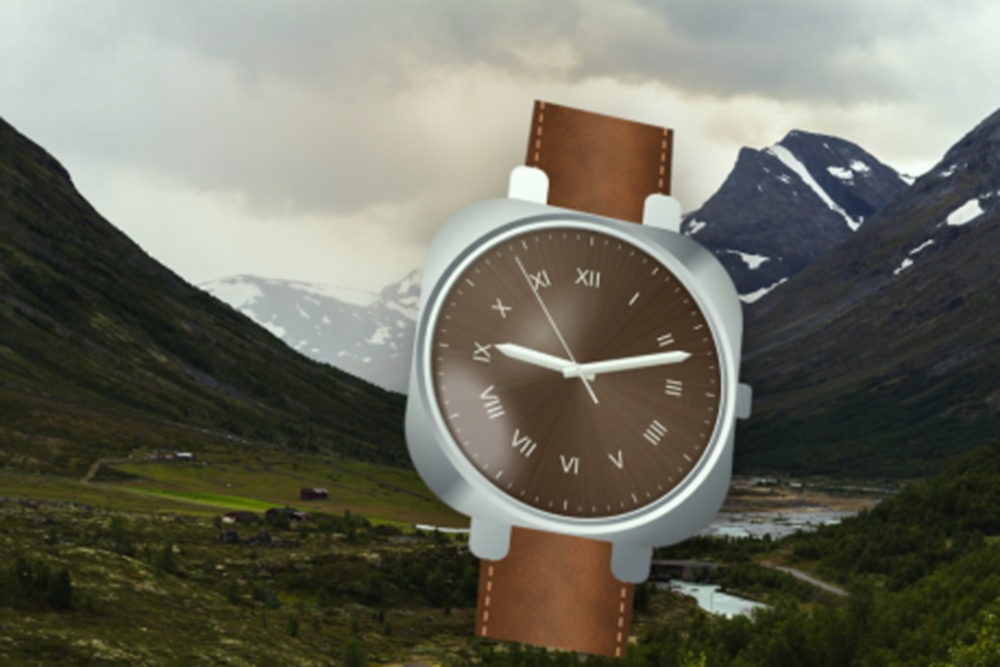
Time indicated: 9:11:54
